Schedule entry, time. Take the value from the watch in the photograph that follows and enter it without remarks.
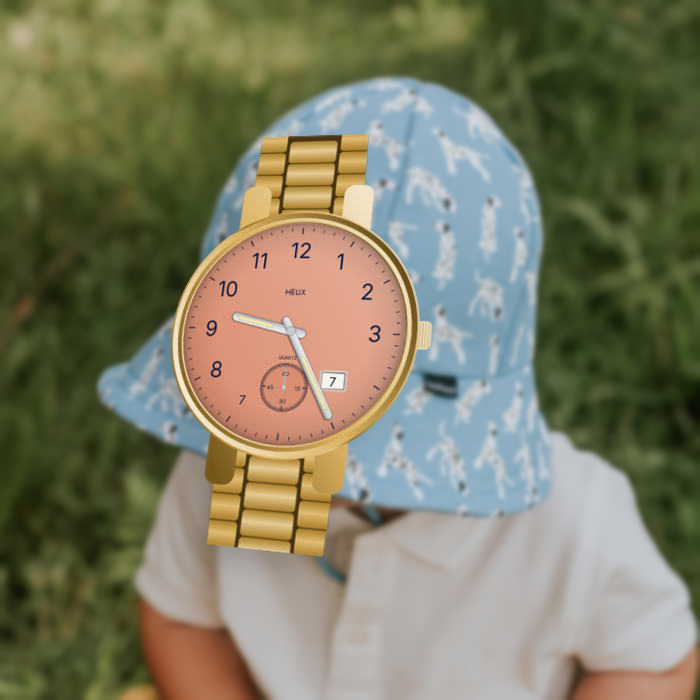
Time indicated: 9:25
